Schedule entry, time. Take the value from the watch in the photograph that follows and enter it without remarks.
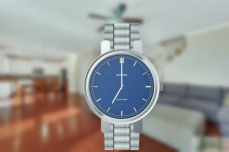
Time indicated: 7:00
